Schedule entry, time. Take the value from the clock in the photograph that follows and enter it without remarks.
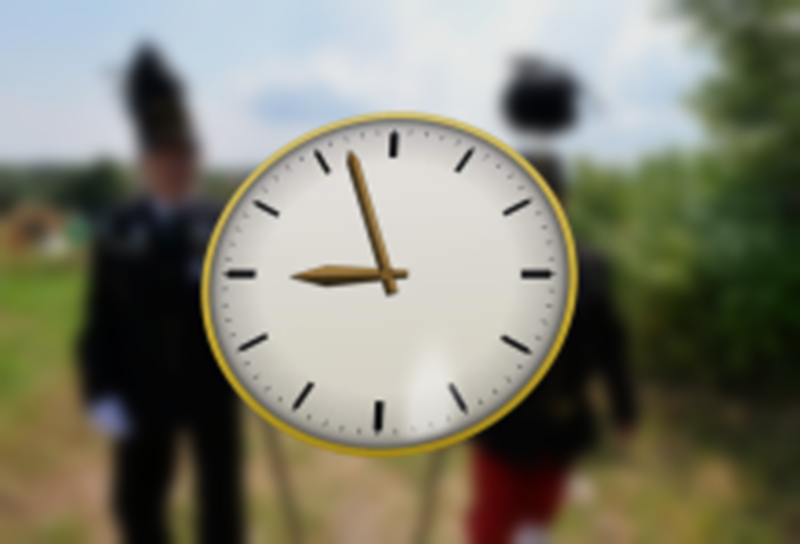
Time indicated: 8:57
